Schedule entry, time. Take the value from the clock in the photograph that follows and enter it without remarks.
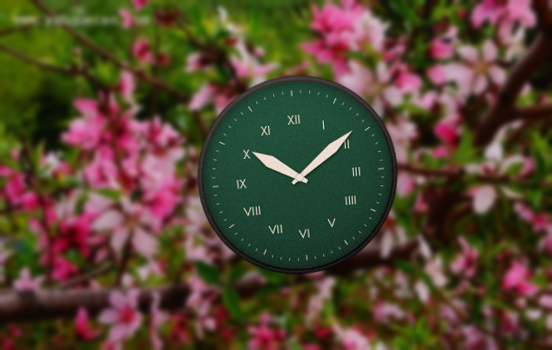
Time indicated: 10:09
